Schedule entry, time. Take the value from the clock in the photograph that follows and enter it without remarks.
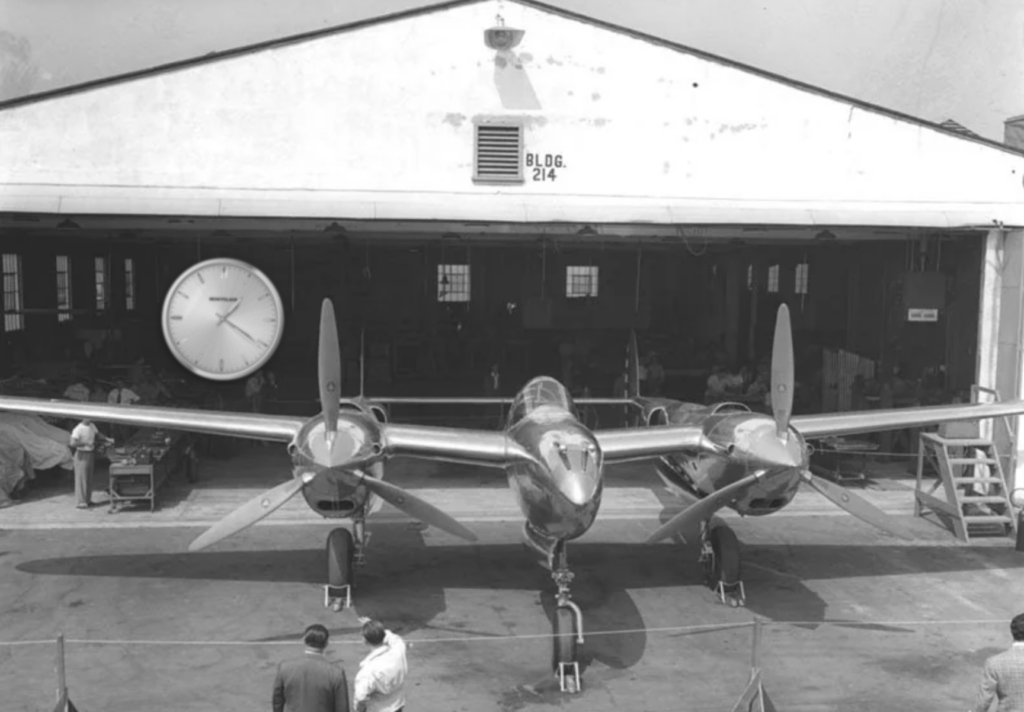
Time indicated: 1:21
